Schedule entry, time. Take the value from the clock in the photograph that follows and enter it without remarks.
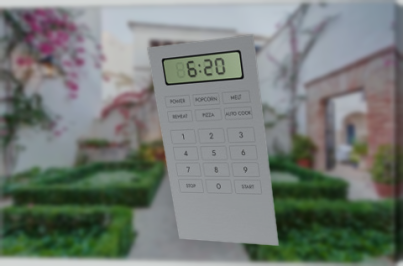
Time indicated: 6:20
